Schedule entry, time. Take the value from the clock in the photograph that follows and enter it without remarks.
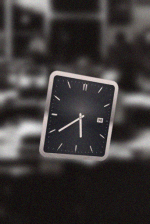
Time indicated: 5:39
